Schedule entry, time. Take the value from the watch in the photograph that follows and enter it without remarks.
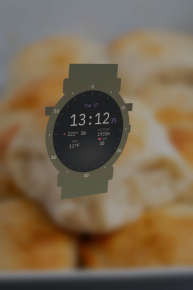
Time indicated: 13:12
